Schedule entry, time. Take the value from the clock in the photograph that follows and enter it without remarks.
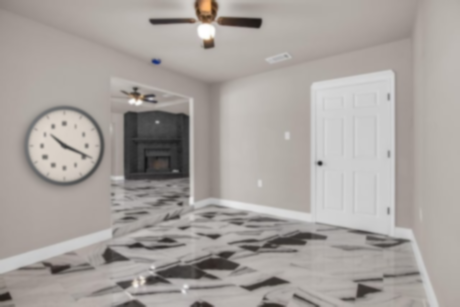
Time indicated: 10:19
